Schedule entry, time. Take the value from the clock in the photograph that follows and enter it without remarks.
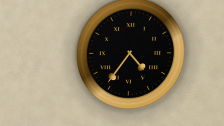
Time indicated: 4:36
